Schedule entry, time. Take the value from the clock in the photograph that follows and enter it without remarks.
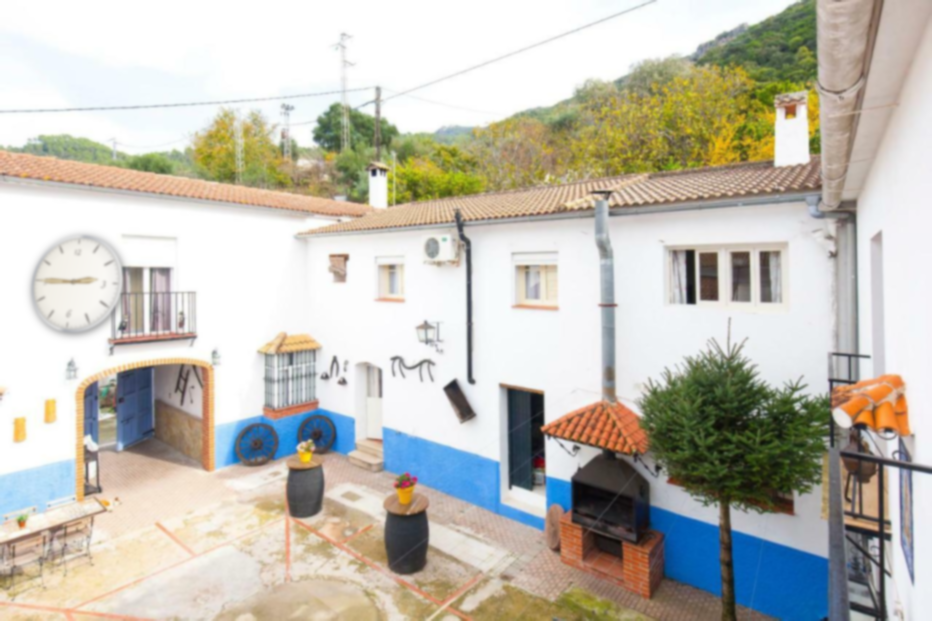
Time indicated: 2:45
